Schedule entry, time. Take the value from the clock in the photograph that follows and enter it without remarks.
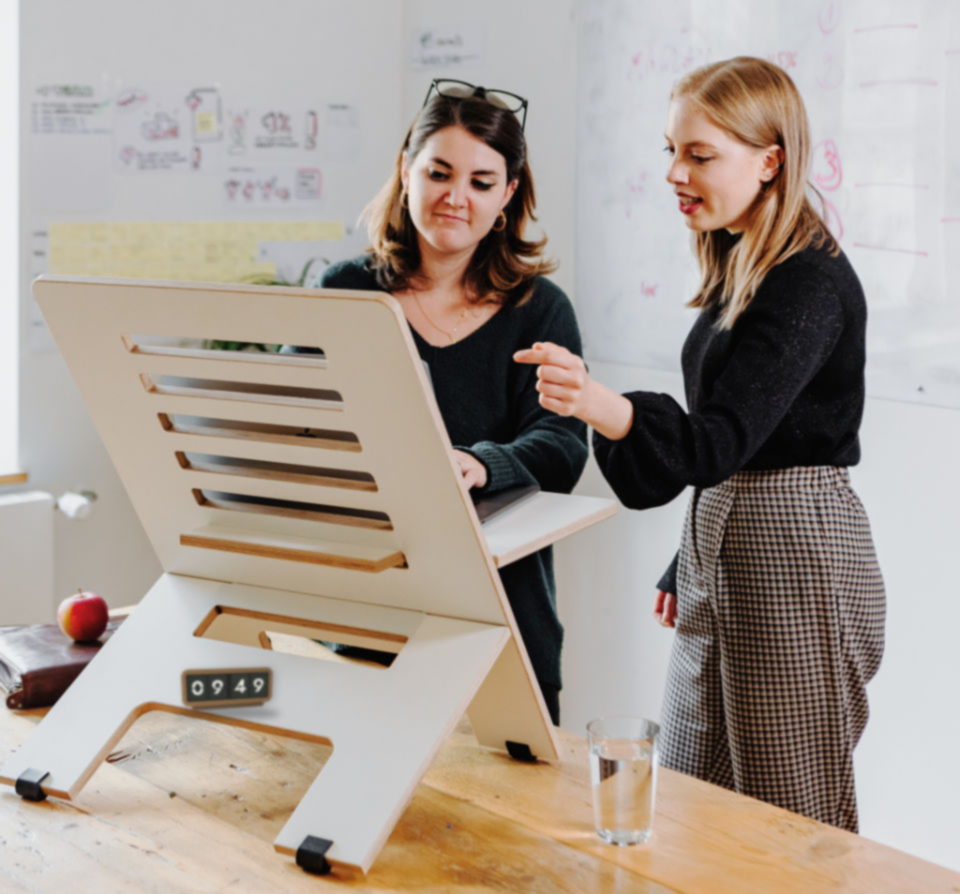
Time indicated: 9:49
